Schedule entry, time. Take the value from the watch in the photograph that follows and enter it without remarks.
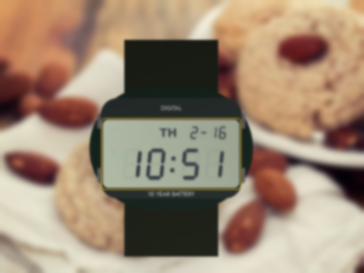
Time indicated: 10:51
